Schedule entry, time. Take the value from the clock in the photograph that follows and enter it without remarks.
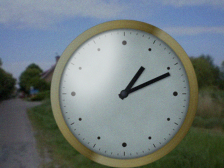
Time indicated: 1:11
